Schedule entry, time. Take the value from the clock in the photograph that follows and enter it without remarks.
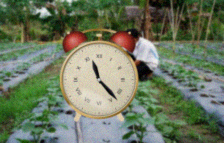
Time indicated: 11:23
